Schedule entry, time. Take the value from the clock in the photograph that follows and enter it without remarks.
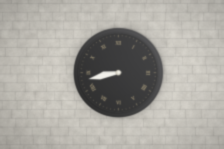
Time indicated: 8:43
